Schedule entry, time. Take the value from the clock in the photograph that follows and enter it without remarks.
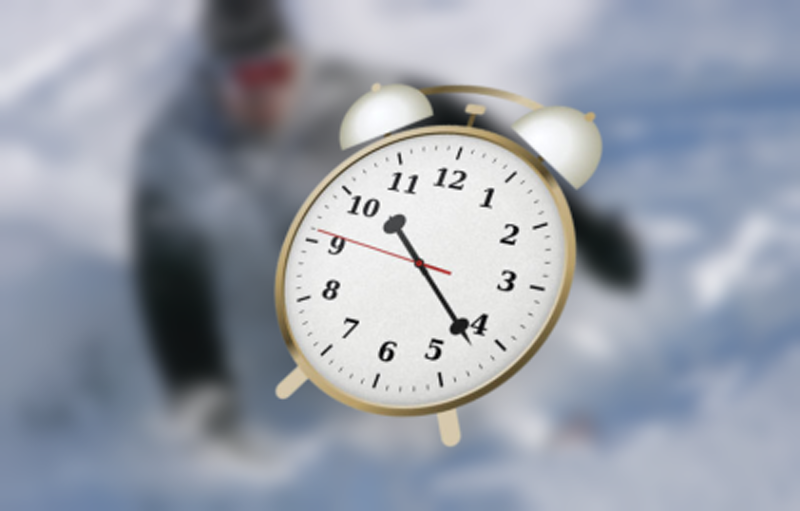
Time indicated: 10:21:46
